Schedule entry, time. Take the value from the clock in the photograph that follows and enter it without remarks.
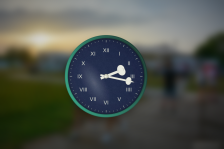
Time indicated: 2:17
